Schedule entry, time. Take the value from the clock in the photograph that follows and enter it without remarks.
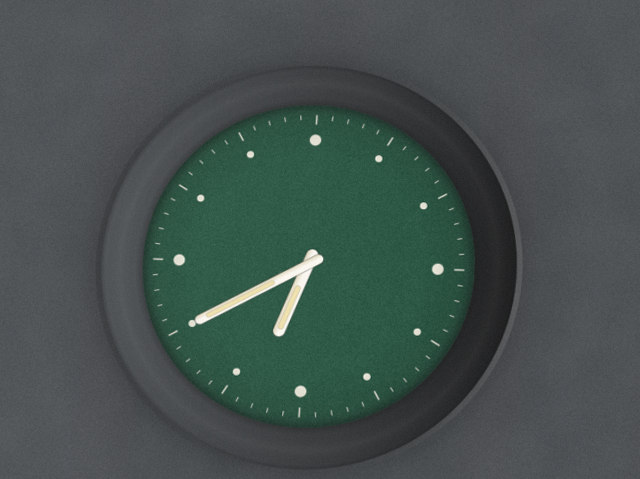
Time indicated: 6:40
